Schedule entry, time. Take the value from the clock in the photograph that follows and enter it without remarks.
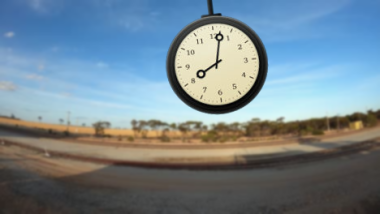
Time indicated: 8:02
